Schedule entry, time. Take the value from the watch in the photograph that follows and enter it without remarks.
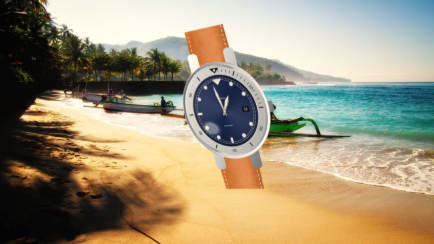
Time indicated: 12:58
